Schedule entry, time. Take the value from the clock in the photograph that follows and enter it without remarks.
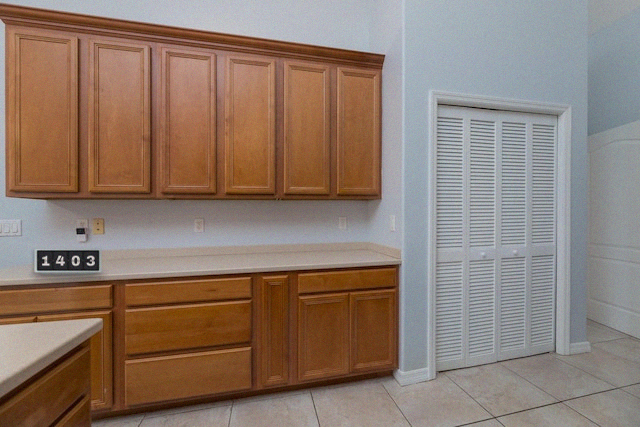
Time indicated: 14:03
